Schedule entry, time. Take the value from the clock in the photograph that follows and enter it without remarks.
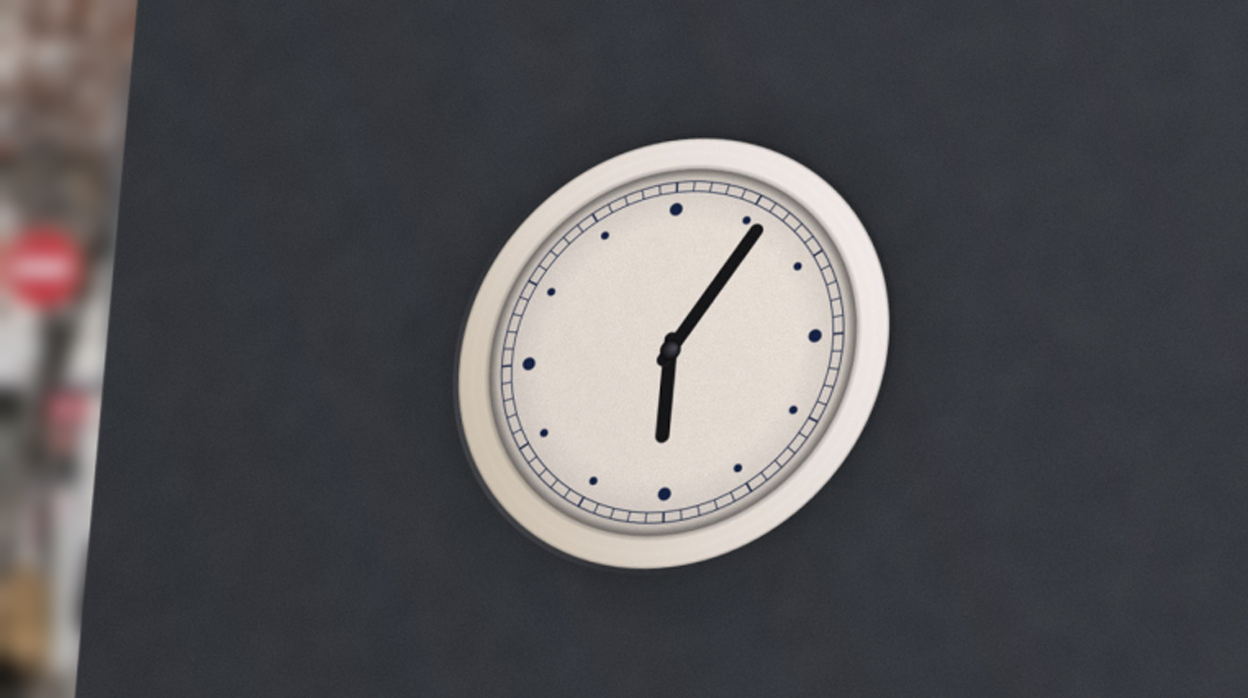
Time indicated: 6:06
